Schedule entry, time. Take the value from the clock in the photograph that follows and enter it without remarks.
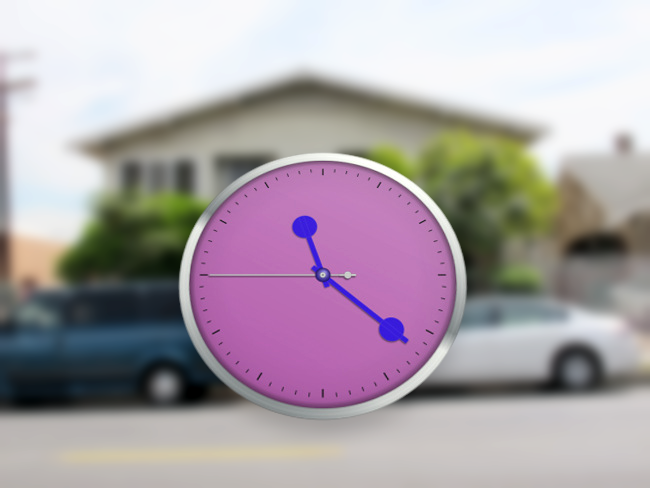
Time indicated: 11:21:45
